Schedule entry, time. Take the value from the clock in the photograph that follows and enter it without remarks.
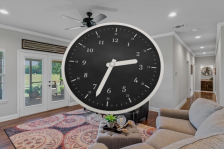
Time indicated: 2:33
